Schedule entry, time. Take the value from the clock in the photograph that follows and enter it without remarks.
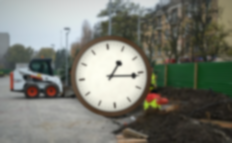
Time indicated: 1:16
